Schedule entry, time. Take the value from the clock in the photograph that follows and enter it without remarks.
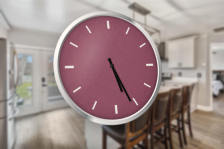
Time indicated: 5:26
